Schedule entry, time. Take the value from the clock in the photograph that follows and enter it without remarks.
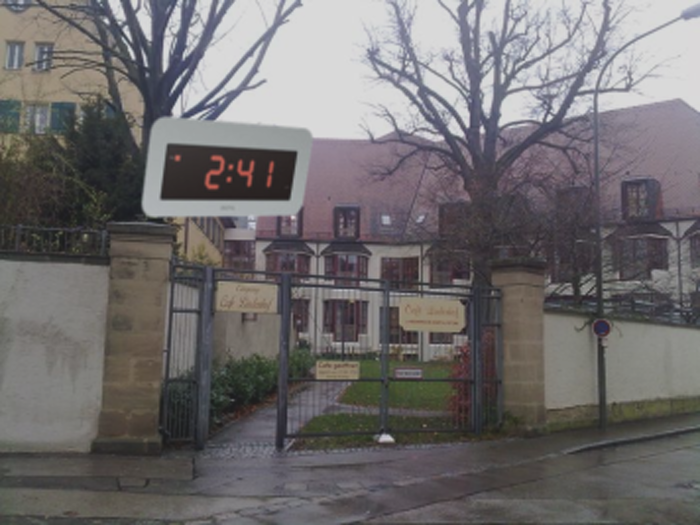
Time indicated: 2:41
